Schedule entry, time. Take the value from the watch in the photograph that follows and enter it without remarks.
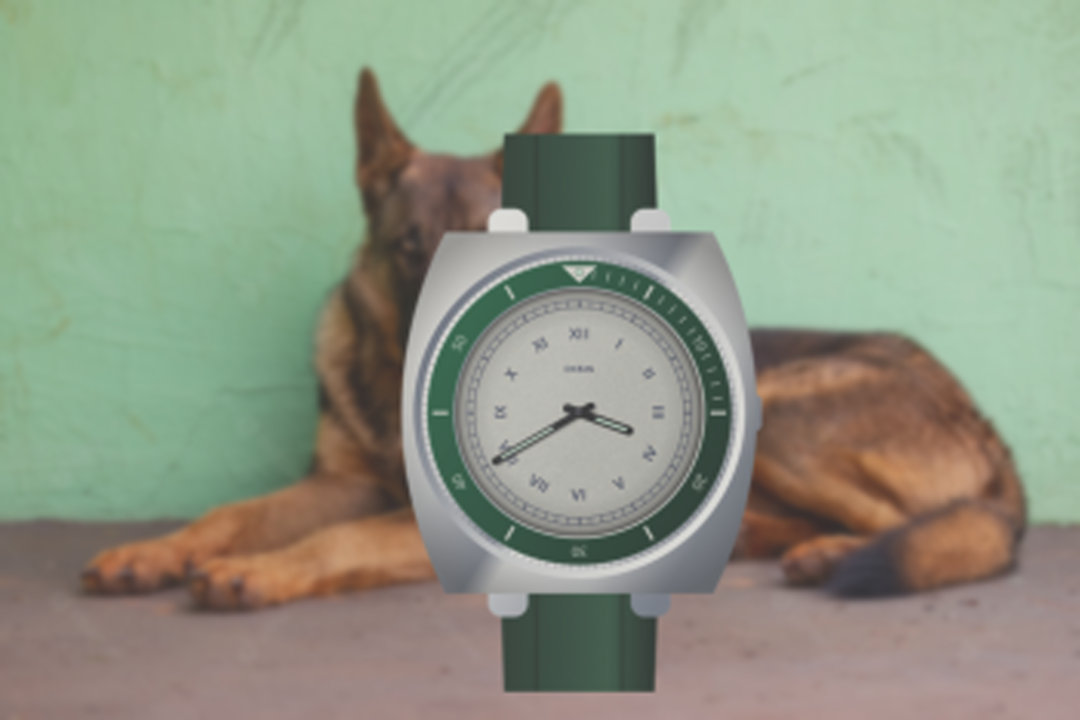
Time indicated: 3:40
